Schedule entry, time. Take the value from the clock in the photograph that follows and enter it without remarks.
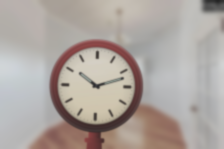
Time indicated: 10:12
